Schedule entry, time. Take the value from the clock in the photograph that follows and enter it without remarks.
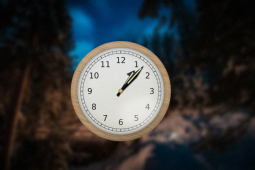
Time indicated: 1:07
